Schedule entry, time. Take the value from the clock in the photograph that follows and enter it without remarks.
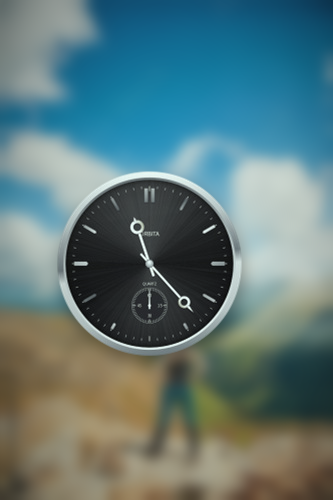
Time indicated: 11:23
